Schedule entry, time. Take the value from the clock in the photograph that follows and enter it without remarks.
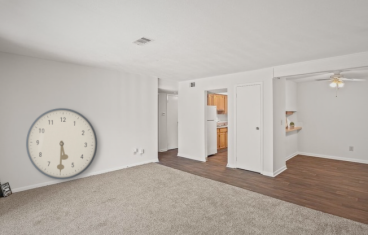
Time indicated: 5:30
